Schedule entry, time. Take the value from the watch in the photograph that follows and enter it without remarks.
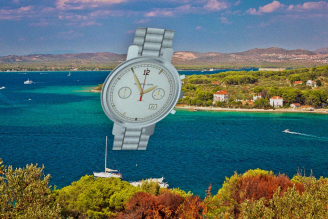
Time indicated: 1:55
